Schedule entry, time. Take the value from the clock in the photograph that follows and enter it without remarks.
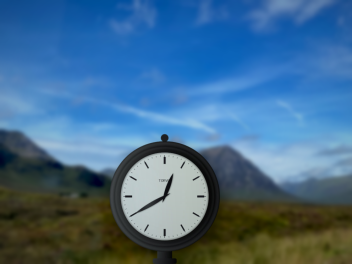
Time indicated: 12:40
